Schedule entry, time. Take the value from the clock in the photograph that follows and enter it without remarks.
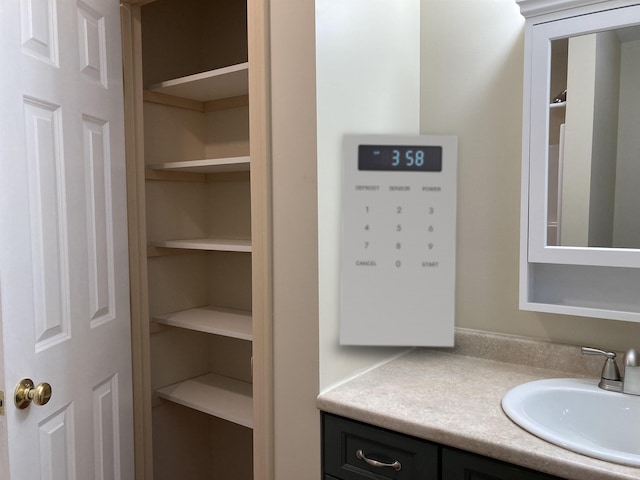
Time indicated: 3:58
